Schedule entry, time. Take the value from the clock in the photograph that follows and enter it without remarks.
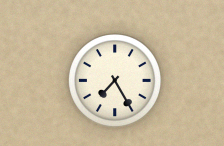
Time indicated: 7:25
